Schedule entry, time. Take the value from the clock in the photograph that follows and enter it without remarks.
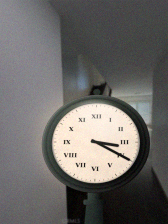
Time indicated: 3:20
